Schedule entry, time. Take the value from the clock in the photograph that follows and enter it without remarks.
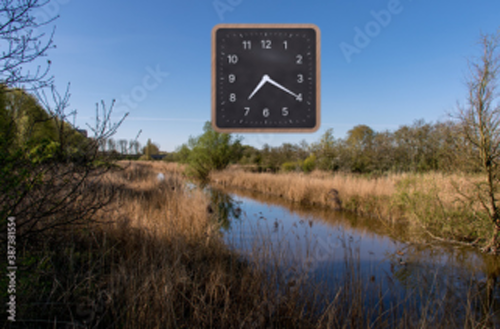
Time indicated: 7:20
